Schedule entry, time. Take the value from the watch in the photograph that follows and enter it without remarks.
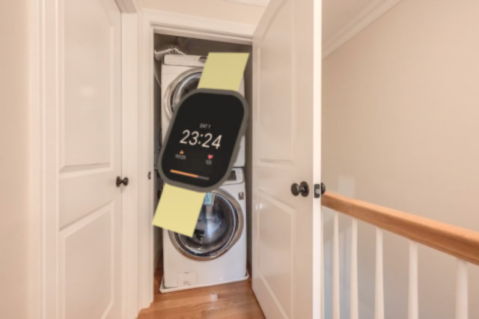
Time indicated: 23:24
